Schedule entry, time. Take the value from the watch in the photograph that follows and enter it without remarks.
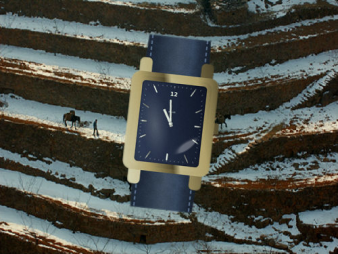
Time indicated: 10:59
